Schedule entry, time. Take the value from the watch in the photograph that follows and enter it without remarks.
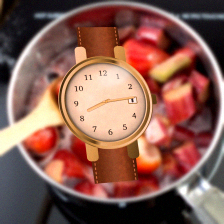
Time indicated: 8:14
